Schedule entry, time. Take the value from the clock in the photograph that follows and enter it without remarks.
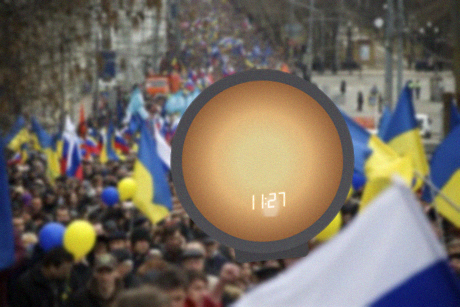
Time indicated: 11:27
